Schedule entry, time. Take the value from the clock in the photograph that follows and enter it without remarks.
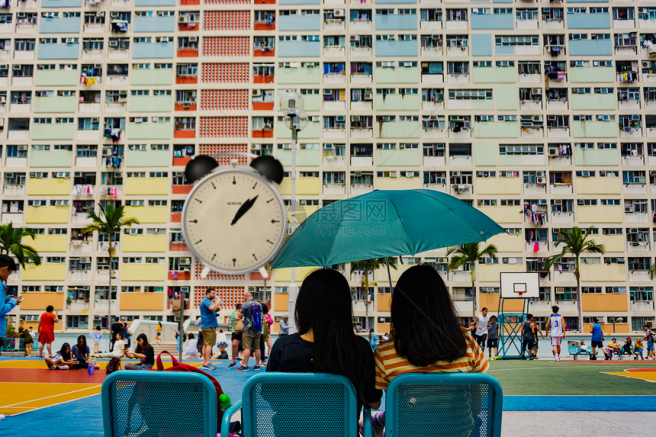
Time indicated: 1:07
